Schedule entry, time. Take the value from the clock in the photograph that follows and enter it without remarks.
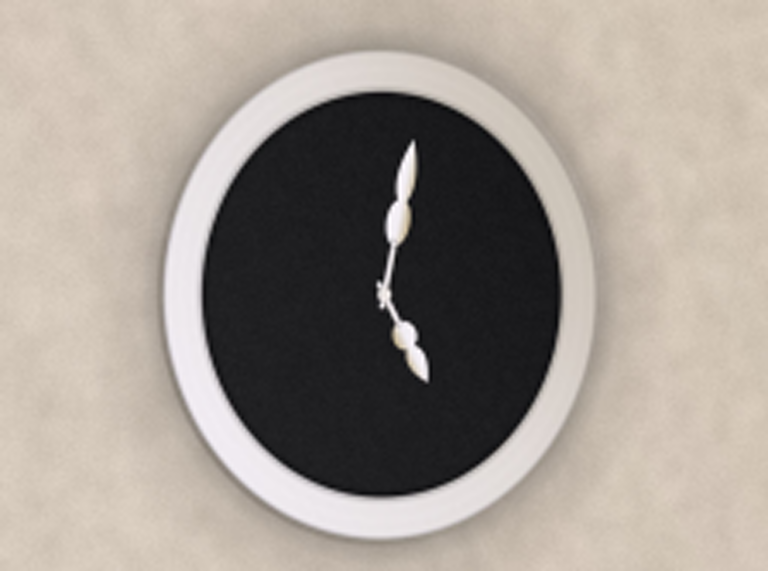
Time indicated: 5:02
